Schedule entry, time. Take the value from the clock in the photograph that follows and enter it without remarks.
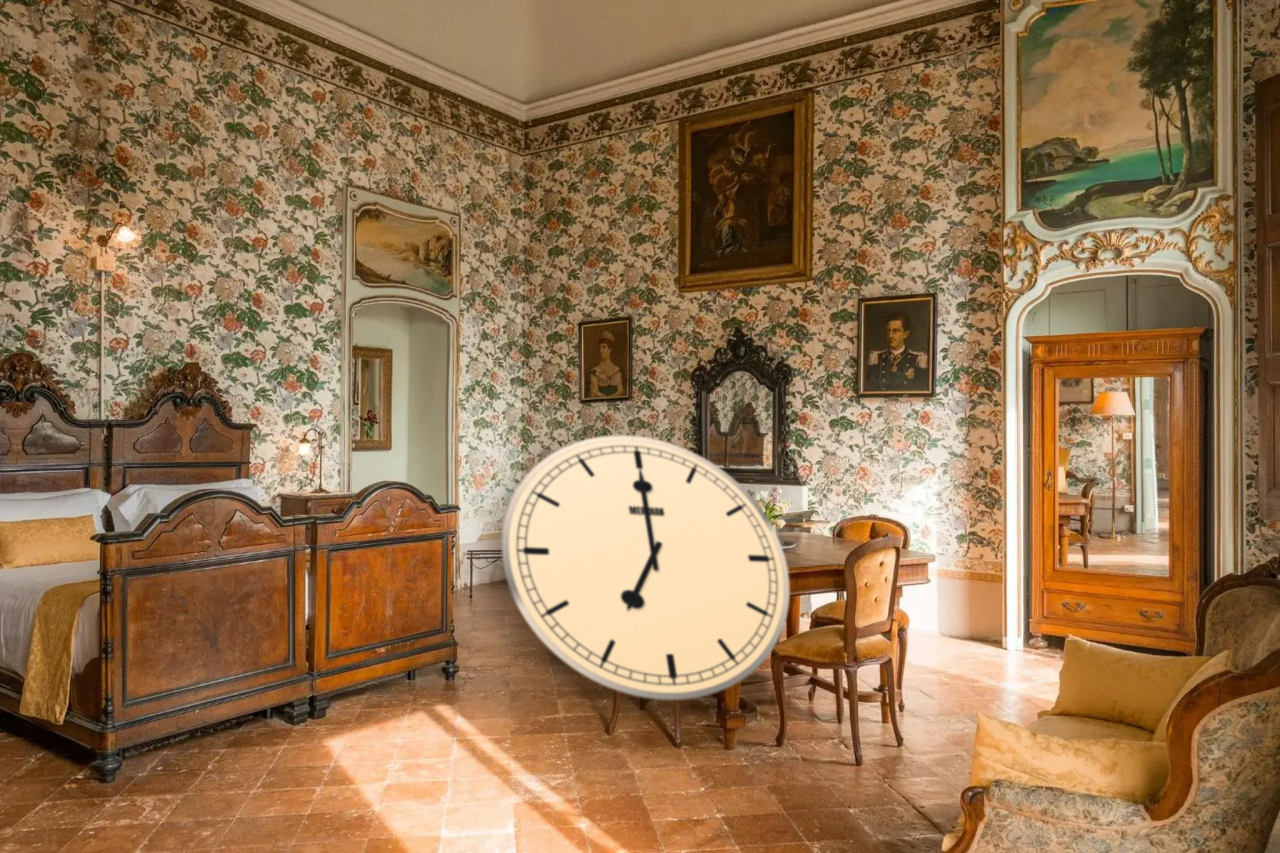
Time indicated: 7:00
